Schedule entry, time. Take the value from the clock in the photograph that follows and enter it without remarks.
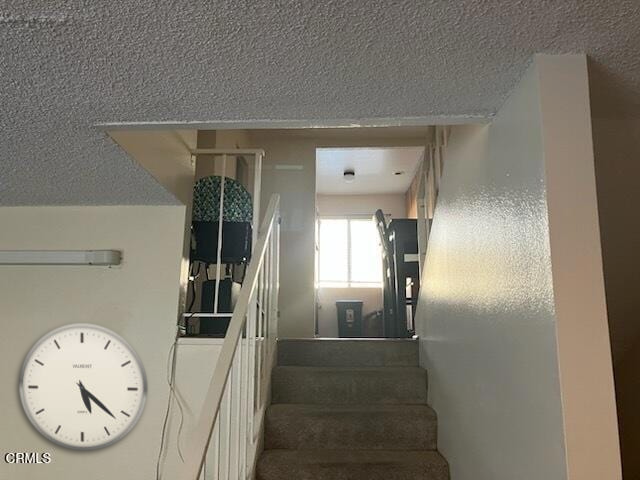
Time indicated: 5:22
